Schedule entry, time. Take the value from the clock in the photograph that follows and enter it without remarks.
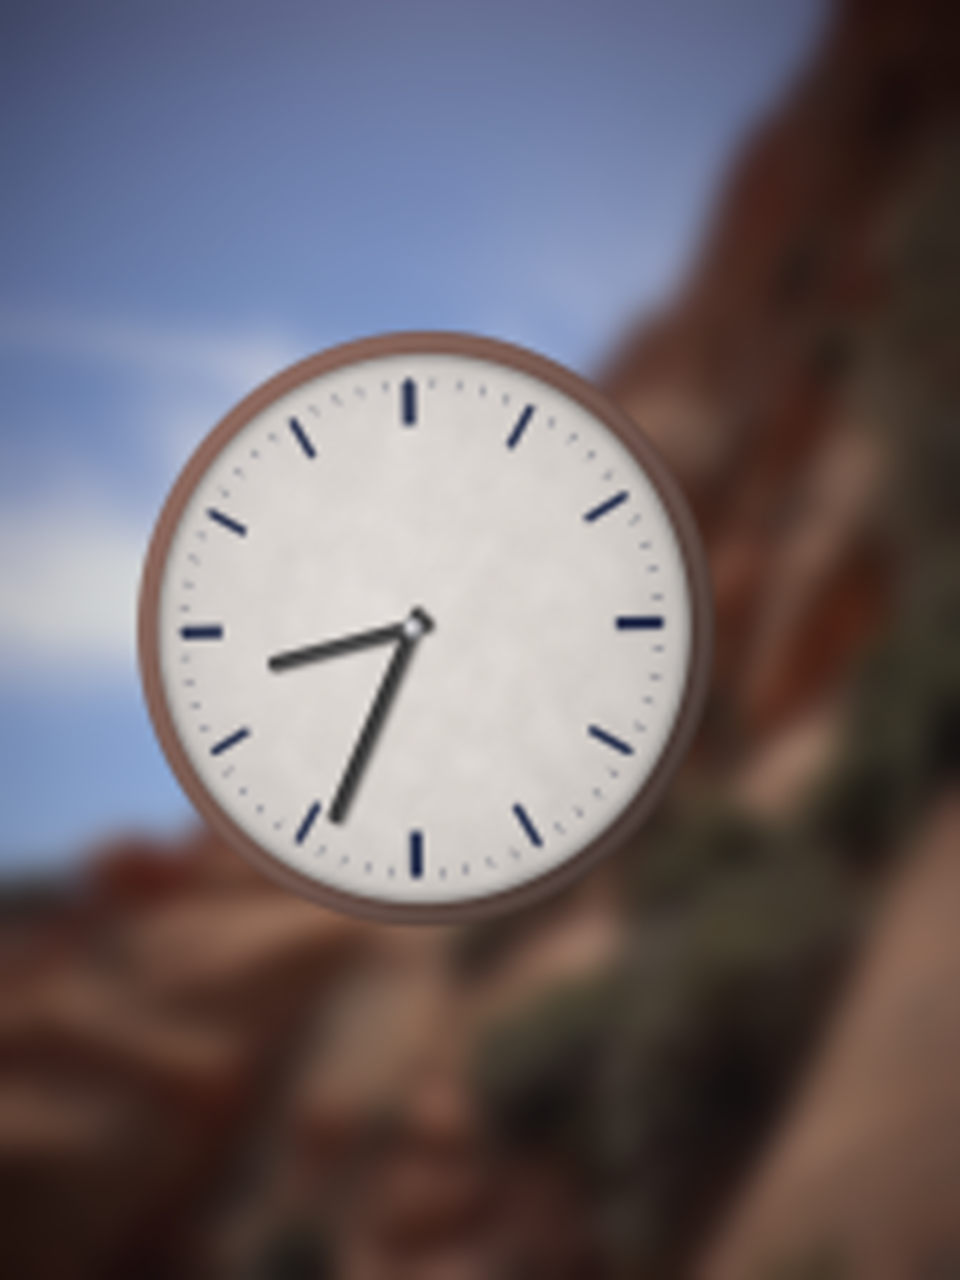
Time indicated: 8:34
